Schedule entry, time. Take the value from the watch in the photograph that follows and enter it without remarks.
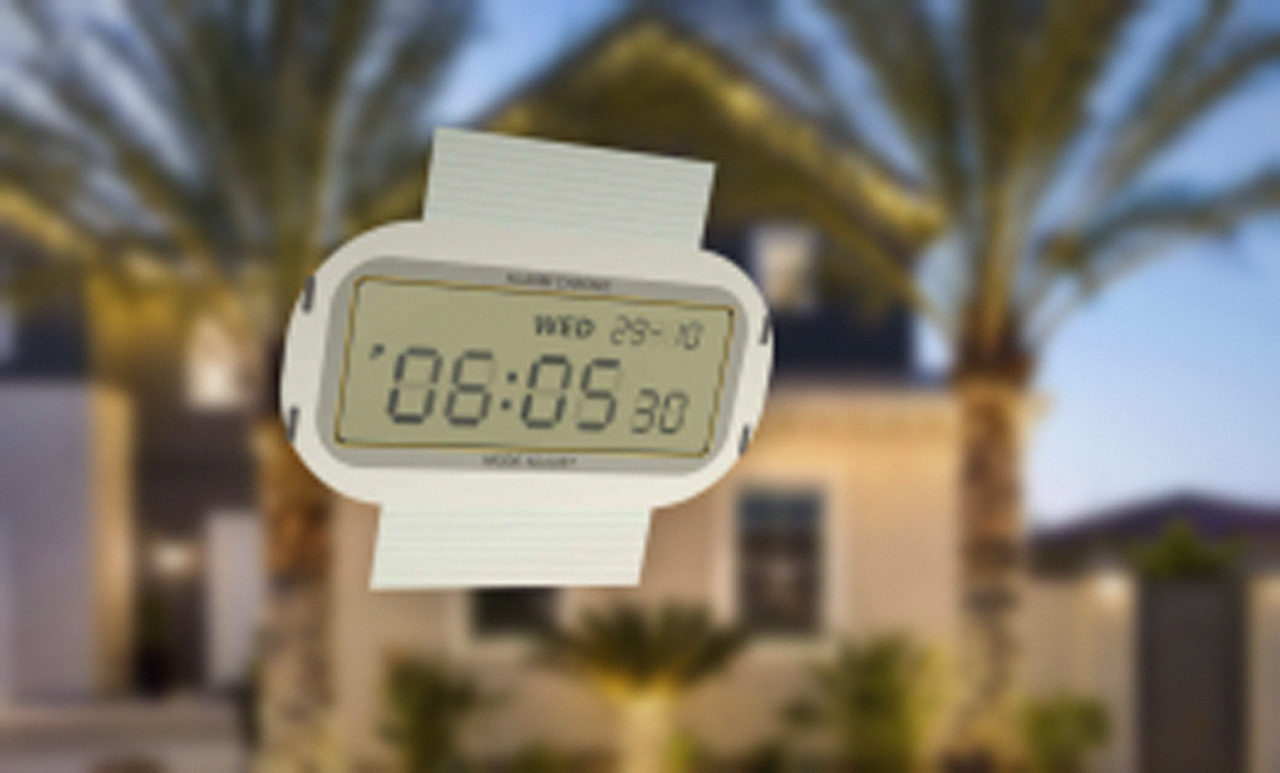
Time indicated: 6:05:30
